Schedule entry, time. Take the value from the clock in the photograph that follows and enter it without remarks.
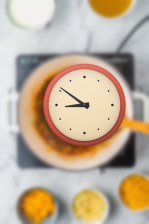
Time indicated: 8:51
